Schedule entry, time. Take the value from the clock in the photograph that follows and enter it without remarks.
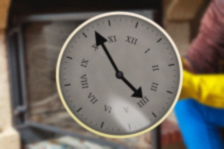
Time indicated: 3:52
